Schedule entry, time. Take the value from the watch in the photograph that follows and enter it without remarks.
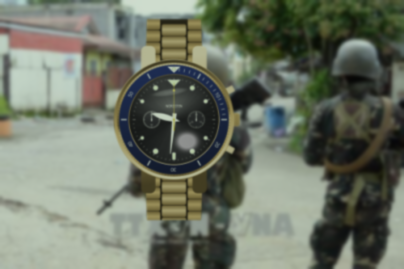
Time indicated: 9:31
